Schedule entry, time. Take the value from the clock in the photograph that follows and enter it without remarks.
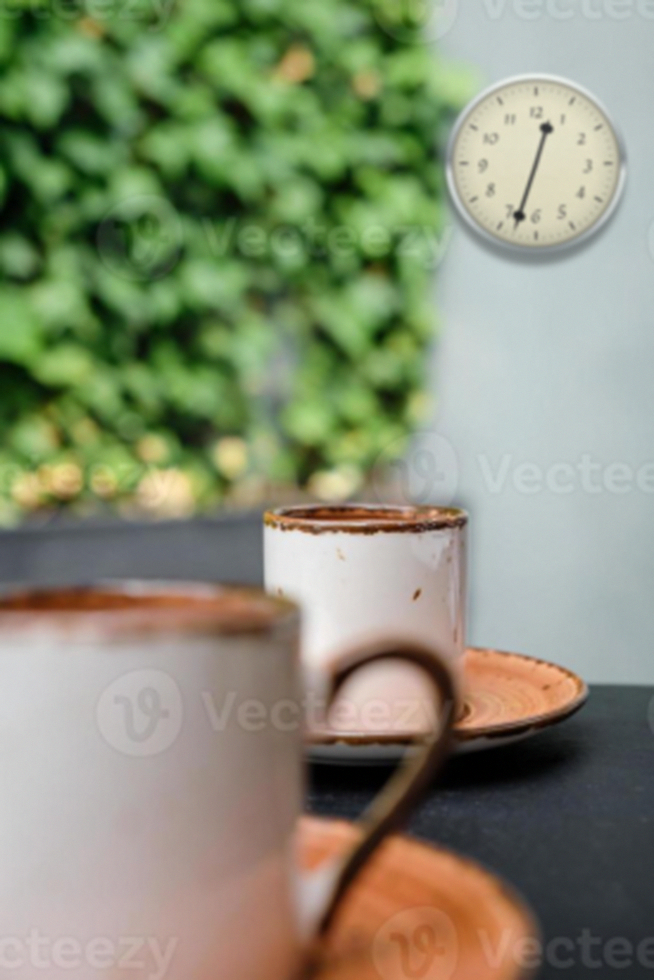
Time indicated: 12:33
